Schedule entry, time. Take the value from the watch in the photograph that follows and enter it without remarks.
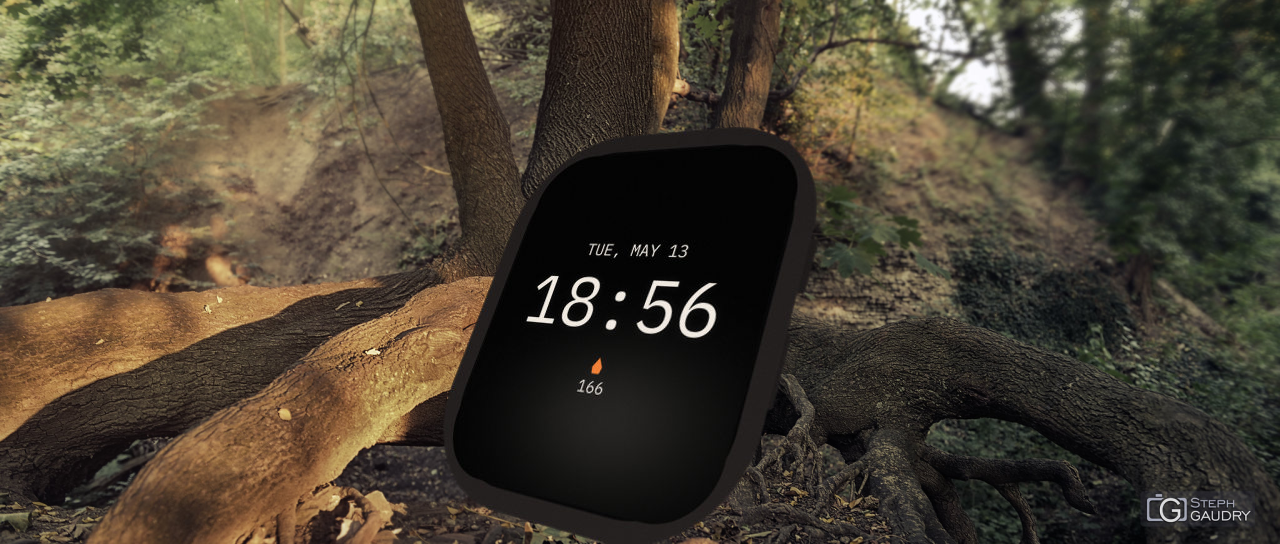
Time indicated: 18:56
